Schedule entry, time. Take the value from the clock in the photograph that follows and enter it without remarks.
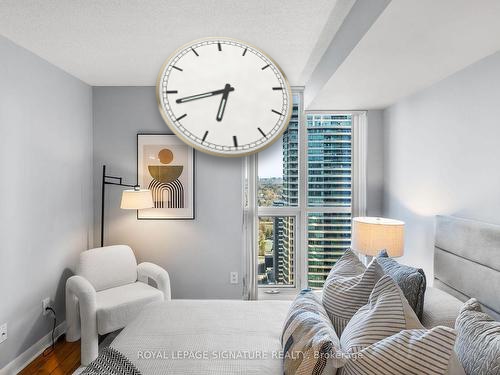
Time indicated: 6:43
